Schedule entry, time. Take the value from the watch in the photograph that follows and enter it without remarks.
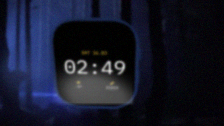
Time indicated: 2:49
